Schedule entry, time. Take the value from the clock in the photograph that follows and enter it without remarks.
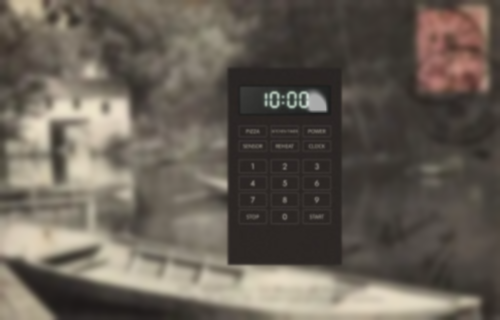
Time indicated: 10:00
